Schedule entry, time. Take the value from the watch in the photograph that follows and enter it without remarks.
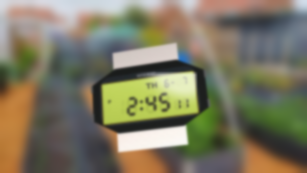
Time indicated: 2:45
